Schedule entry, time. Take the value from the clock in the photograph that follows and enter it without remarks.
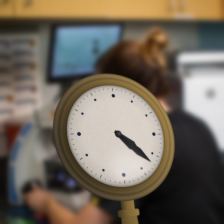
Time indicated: 4:22
